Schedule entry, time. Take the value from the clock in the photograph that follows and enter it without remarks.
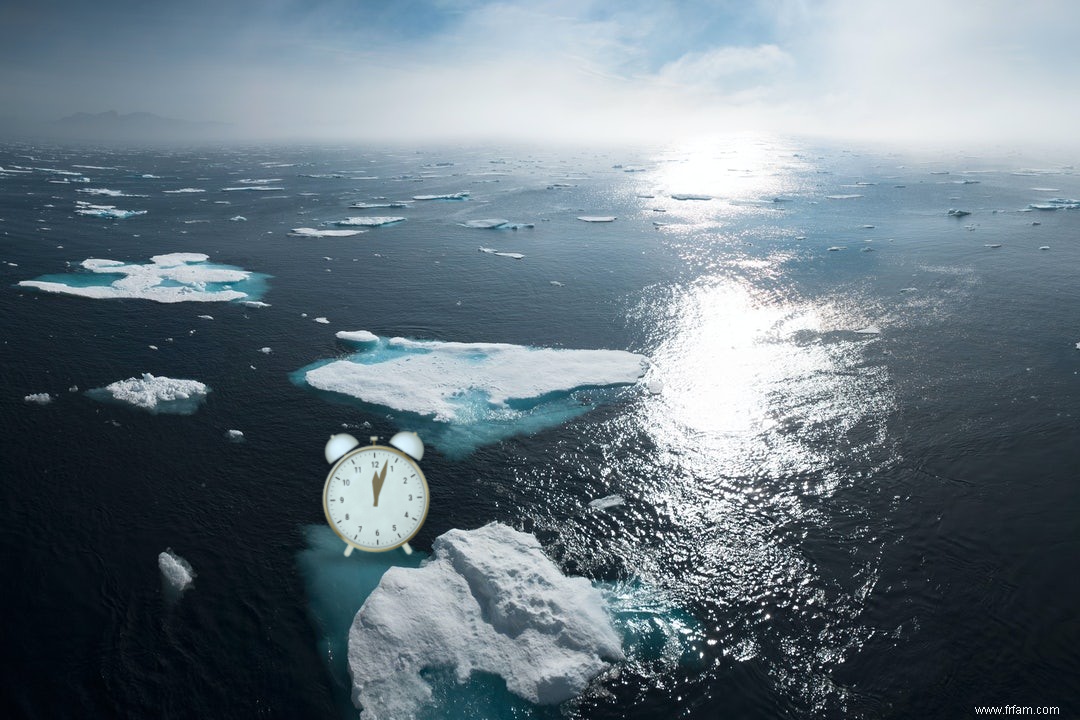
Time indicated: 12:03
